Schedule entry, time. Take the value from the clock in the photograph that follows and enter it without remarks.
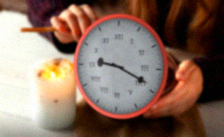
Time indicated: 9:19
